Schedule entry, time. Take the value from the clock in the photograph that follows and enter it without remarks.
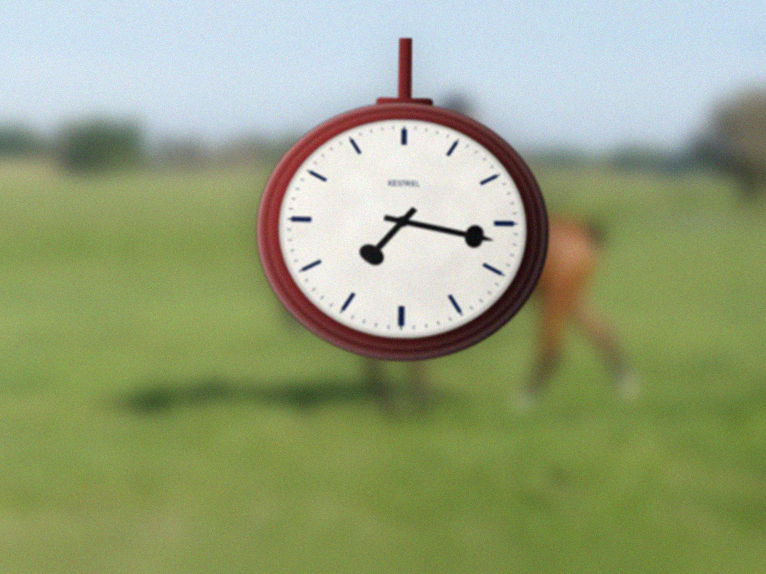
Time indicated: 7:17
